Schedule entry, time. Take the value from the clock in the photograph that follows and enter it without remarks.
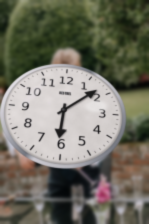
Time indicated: 6:08
